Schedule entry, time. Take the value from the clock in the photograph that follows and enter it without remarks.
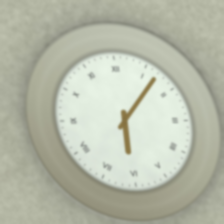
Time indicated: 6:07
